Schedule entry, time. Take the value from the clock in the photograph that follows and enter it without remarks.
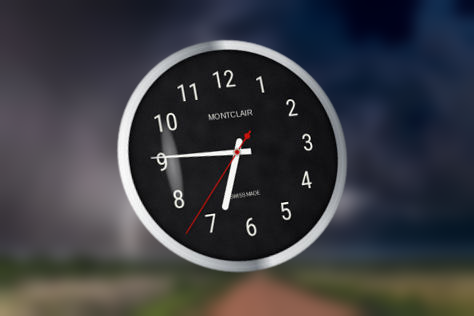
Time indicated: 6:45:37
